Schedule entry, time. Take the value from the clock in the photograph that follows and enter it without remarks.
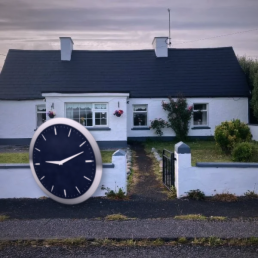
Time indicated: 9:12
